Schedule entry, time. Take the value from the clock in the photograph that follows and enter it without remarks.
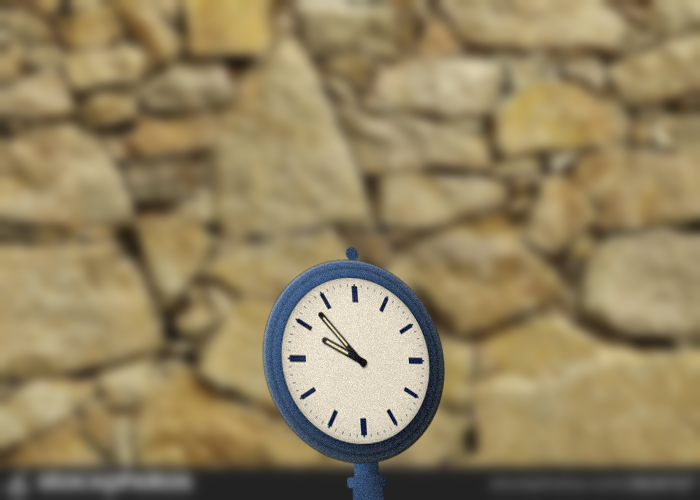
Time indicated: 9:53
